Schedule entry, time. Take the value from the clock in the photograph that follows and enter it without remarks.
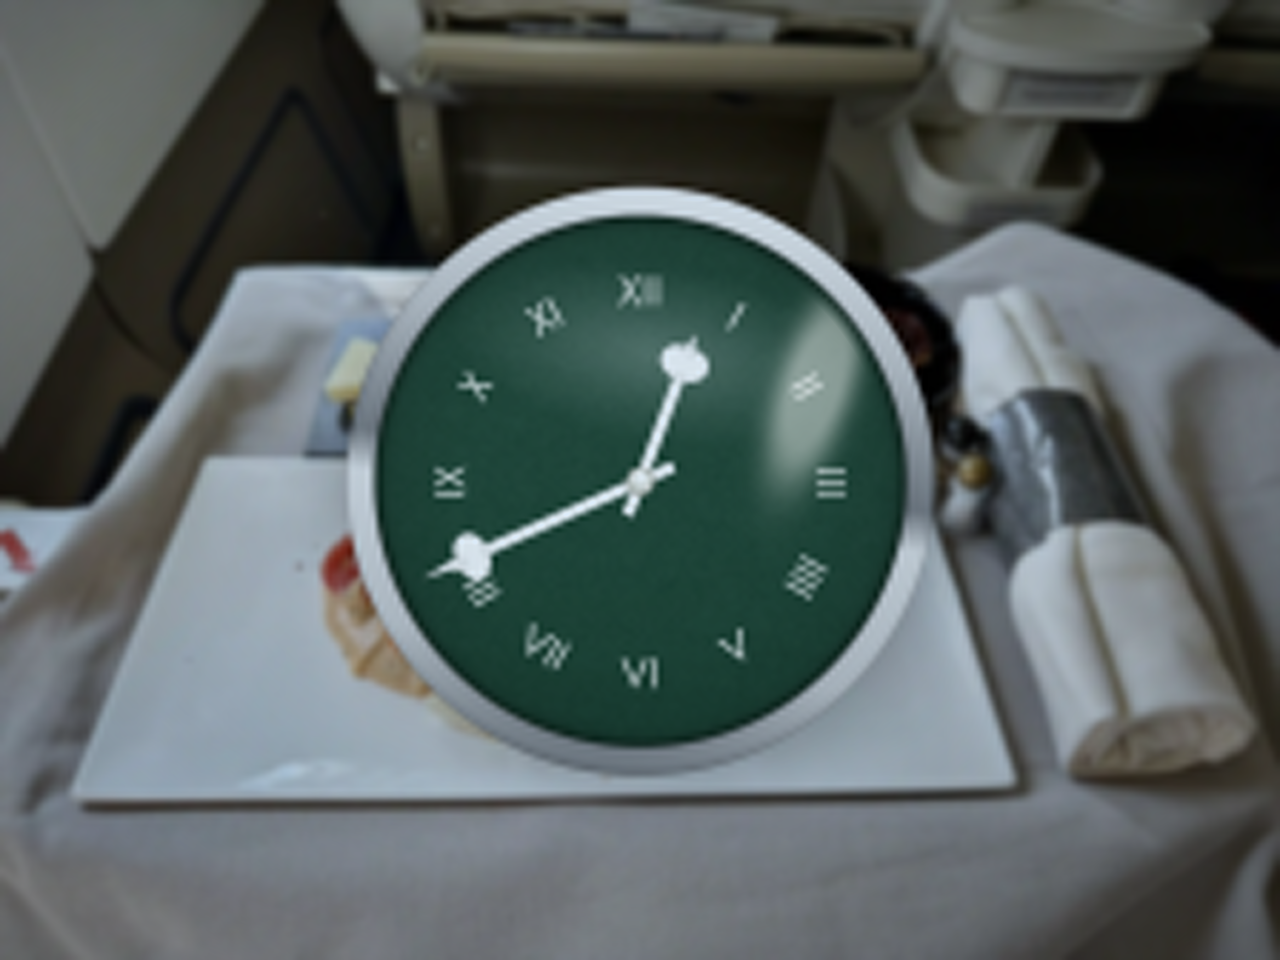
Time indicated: 12:41
